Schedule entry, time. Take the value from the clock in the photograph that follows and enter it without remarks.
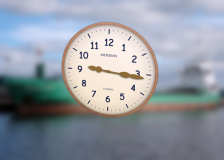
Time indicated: 9:16
